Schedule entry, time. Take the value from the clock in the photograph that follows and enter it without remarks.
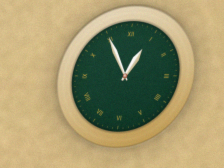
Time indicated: 12:55
